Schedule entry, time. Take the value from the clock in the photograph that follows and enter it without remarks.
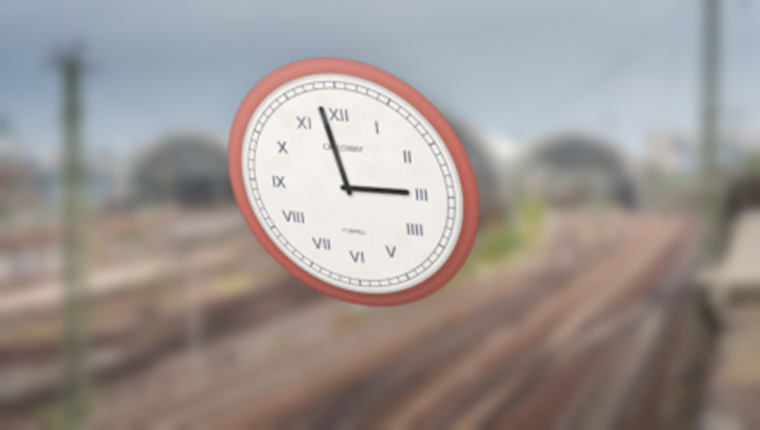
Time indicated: 2:58
